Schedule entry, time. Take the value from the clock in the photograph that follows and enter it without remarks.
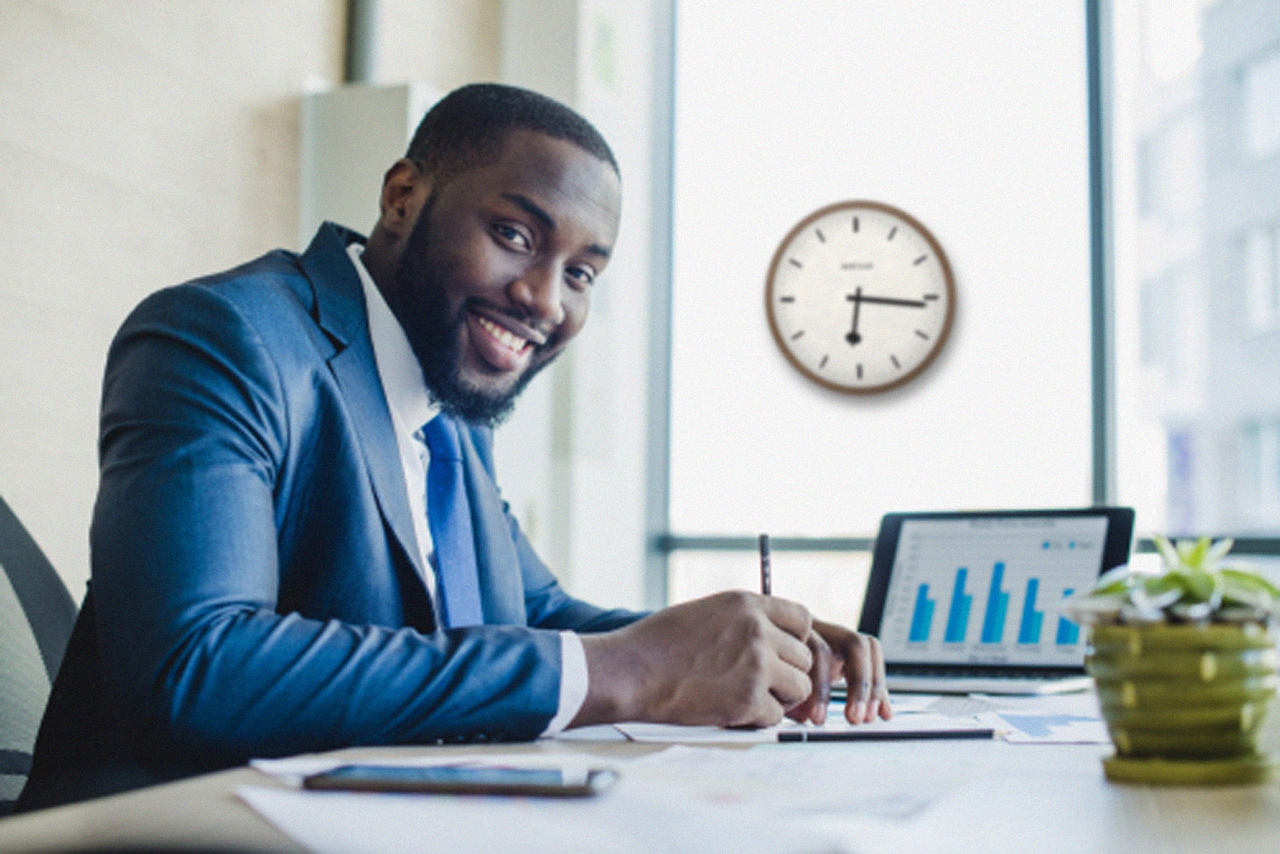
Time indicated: 6:16
